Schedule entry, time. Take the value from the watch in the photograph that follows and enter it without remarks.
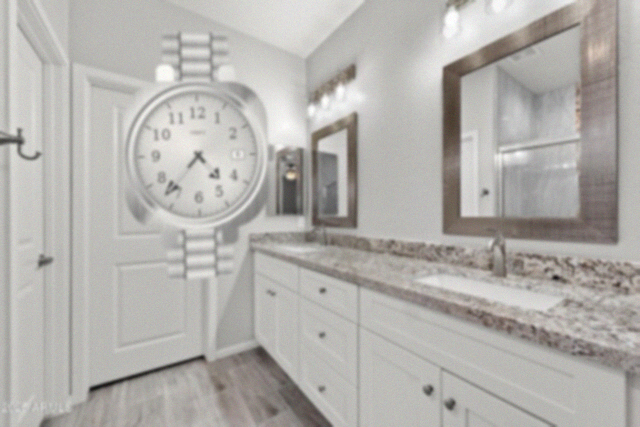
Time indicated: 4:37
